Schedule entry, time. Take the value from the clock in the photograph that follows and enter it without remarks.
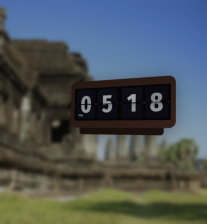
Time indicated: 5:18
